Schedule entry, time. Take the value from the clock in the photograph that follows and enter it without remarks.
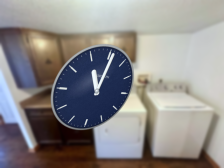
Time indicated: 11:01
